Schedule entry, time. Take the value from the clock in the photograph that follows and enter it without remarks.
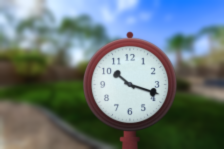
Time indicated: 10:18
